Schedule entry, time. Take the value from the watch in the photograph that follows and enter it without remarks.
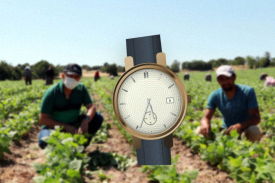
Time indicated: 5:34
